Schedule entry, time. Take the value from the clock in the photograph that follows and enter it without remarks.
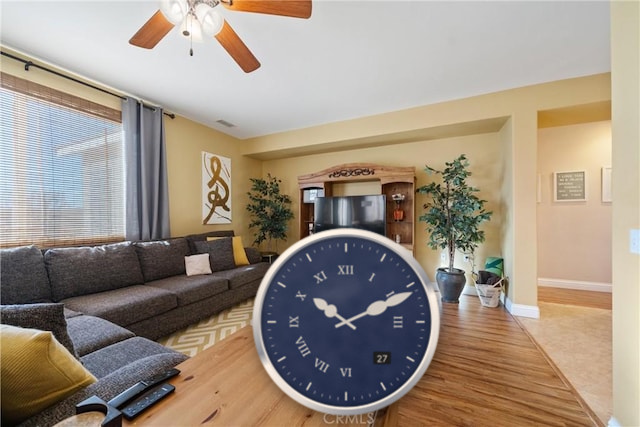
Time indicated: 10:11
